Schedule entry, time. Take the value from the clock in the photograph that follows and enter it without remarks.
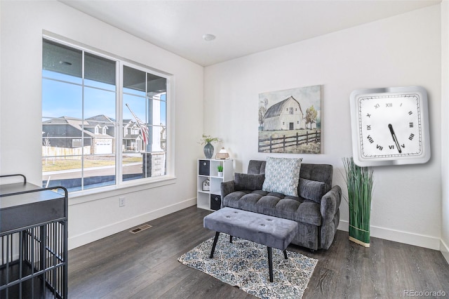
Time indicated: 5:27
